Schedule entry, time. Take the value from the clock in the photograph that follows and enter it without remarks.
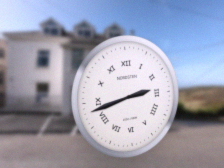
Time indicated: 2:43
